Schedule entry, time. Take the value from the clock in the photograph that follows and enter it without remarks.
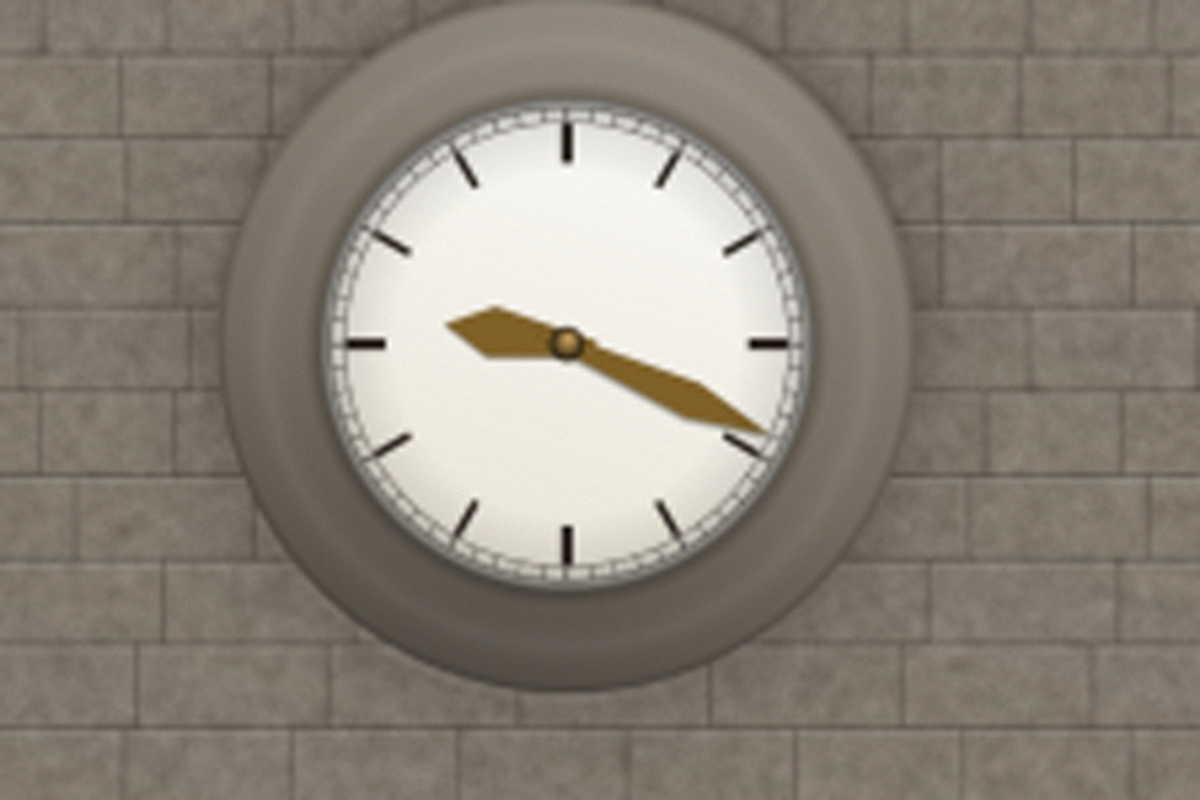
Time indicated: 9:19
